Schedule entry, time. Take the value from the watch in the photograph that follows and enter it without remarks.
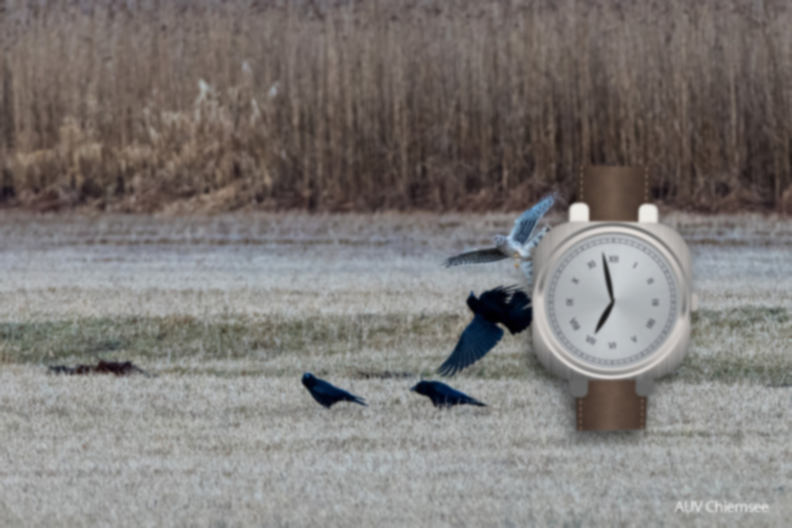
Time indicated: 6:58
